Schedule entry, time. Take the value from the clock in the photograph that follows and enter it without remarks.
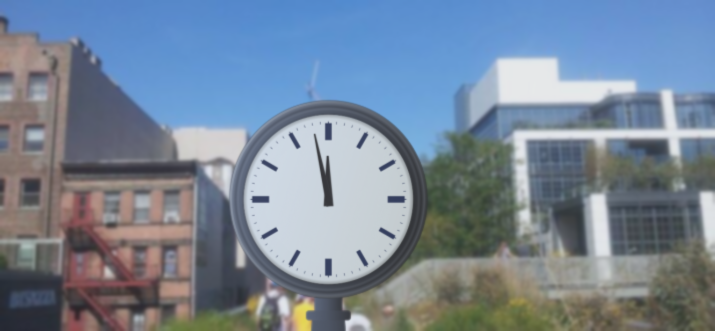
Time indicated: 11:58
